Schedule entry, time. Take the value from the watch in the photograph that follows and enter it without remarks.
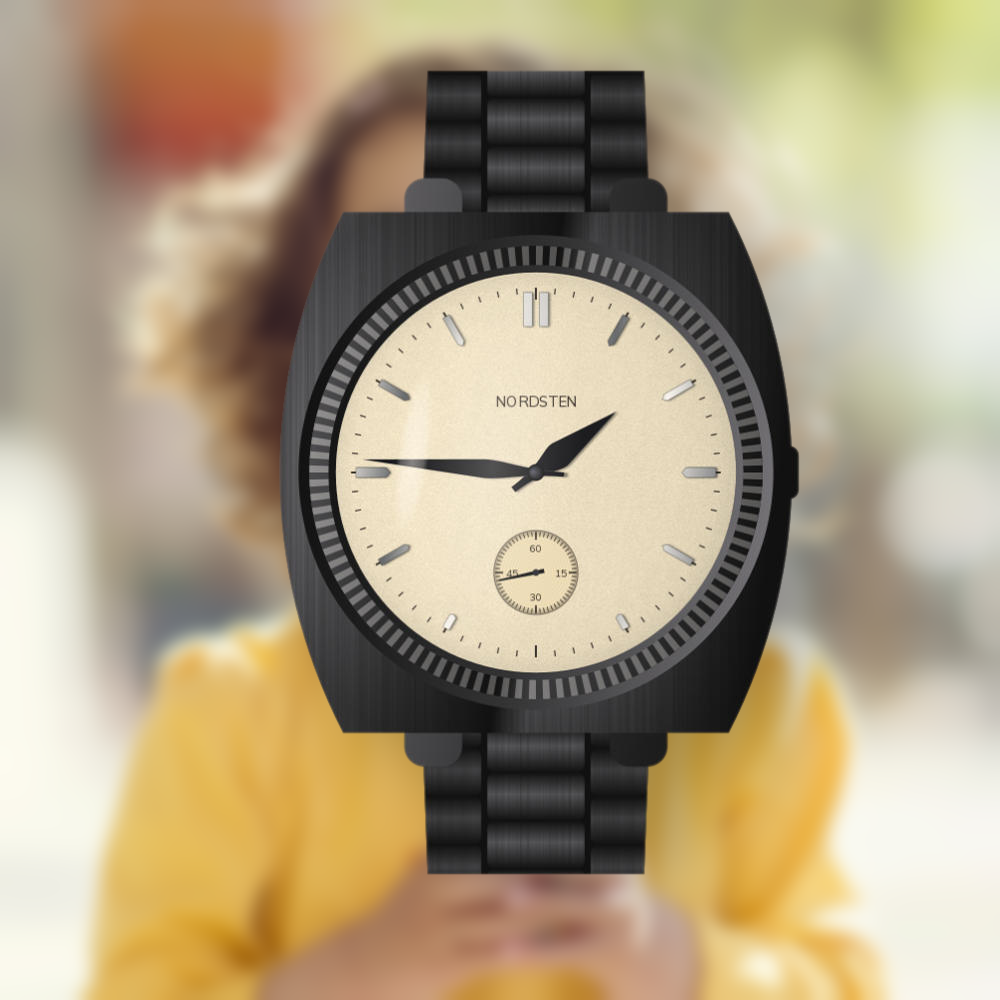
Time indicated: 1:45:43
